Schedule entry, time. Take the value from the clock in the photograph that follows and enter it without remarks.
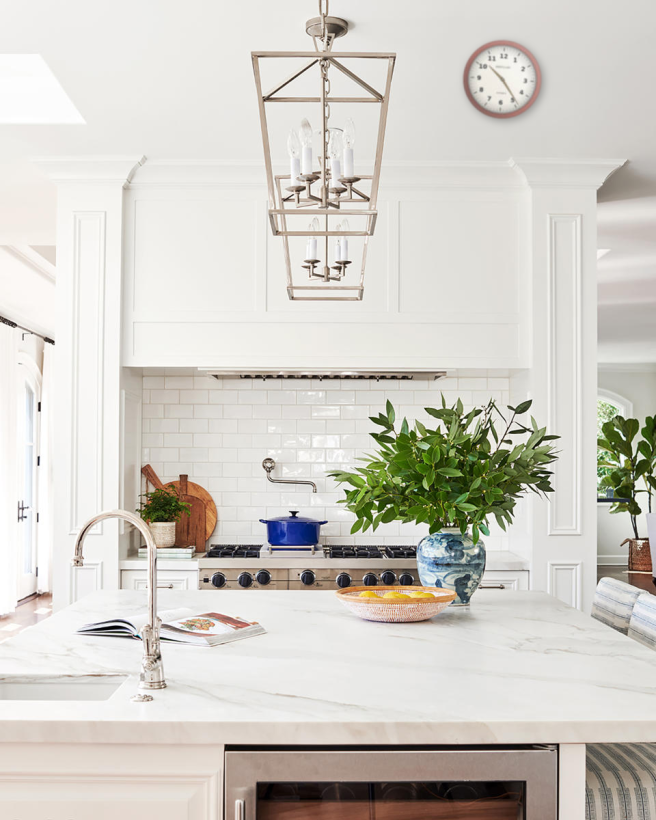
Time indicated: 10:24
